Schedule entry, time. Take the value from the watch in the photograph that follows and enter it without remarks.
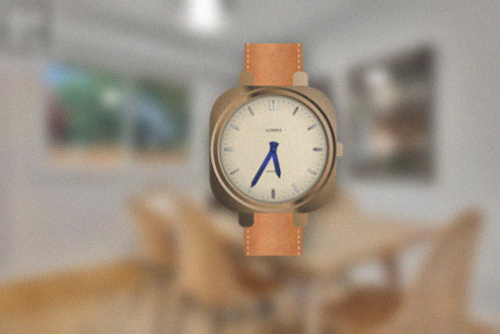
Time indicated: 5:35
